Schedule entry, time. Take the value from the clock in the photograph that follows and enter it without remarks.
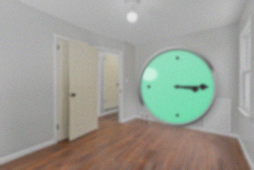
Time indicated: 3:15
